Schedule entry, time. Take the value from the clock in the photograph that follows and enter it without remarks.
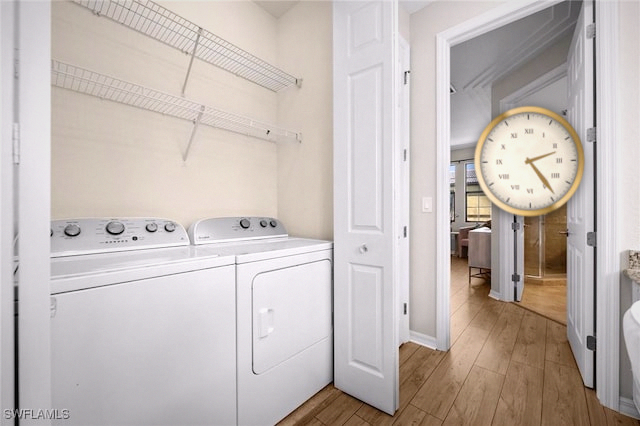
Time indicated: 2:24
